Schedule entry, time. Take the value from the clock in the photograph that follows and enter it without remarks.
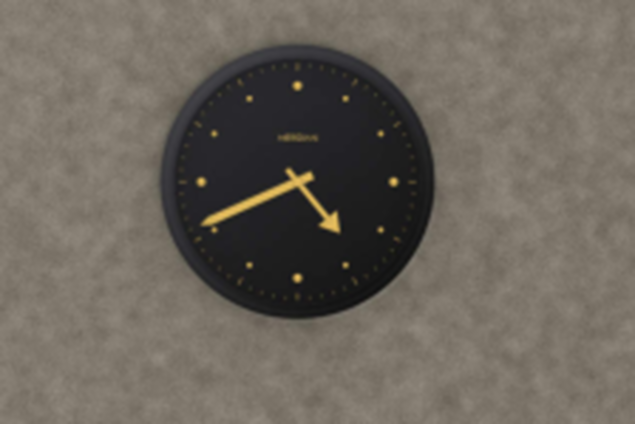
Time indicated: 4:41
